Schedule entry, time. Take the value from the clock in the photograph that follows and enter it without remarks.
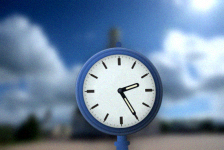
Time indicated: 2:25
